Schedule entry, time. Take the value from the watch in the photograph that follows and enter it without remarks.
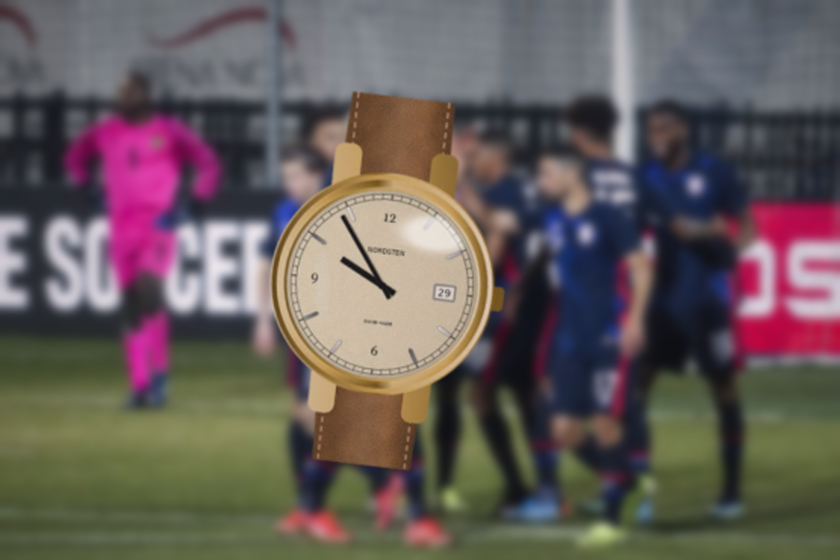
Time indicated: 9:54
